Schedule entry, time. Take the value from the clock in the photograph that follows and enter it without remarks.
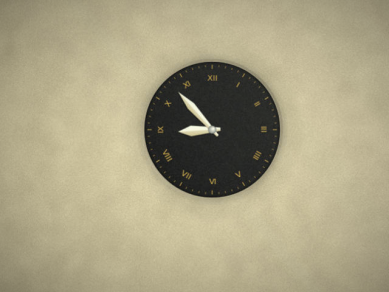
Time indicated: 8:53
